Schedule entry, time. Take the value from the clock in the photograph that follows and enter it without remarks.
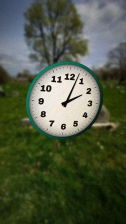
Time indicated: 2:03
